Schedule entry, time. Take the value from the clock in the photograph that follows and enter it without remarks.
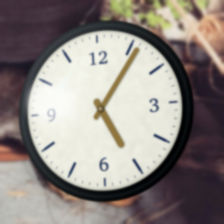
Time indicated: 5:06
